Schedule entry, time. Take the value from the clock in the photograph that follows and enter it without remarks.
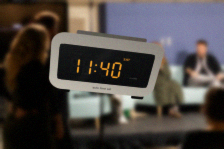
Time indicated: 11:40
